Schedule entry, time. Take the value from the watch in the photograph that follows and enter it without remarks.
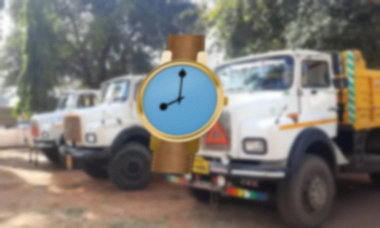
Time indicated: 8:00
